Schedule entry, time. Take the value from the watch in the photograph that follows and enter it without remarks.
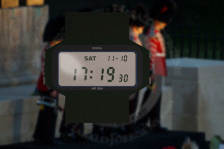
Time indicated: 17:19:30
